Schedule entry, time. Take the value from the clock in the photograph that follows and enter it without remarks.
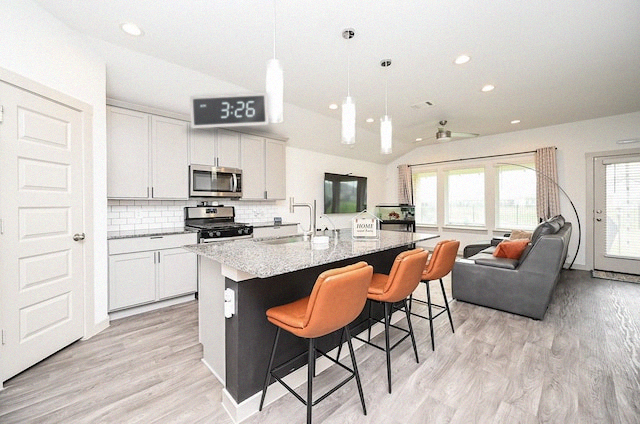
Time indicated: 3:26
